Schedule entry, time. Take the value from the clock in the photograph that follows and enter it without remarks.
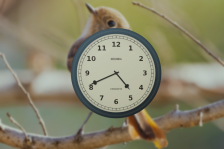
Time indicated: 4:41
